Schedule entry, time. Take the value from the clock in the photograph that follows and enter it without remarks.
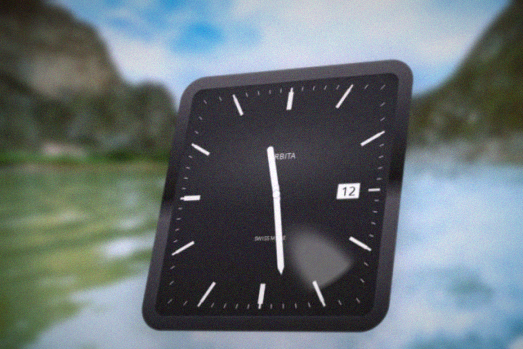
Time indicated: 11:28
